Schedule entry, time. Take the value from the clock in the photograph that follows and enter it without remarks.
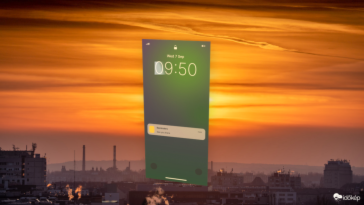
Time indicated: 9:50
